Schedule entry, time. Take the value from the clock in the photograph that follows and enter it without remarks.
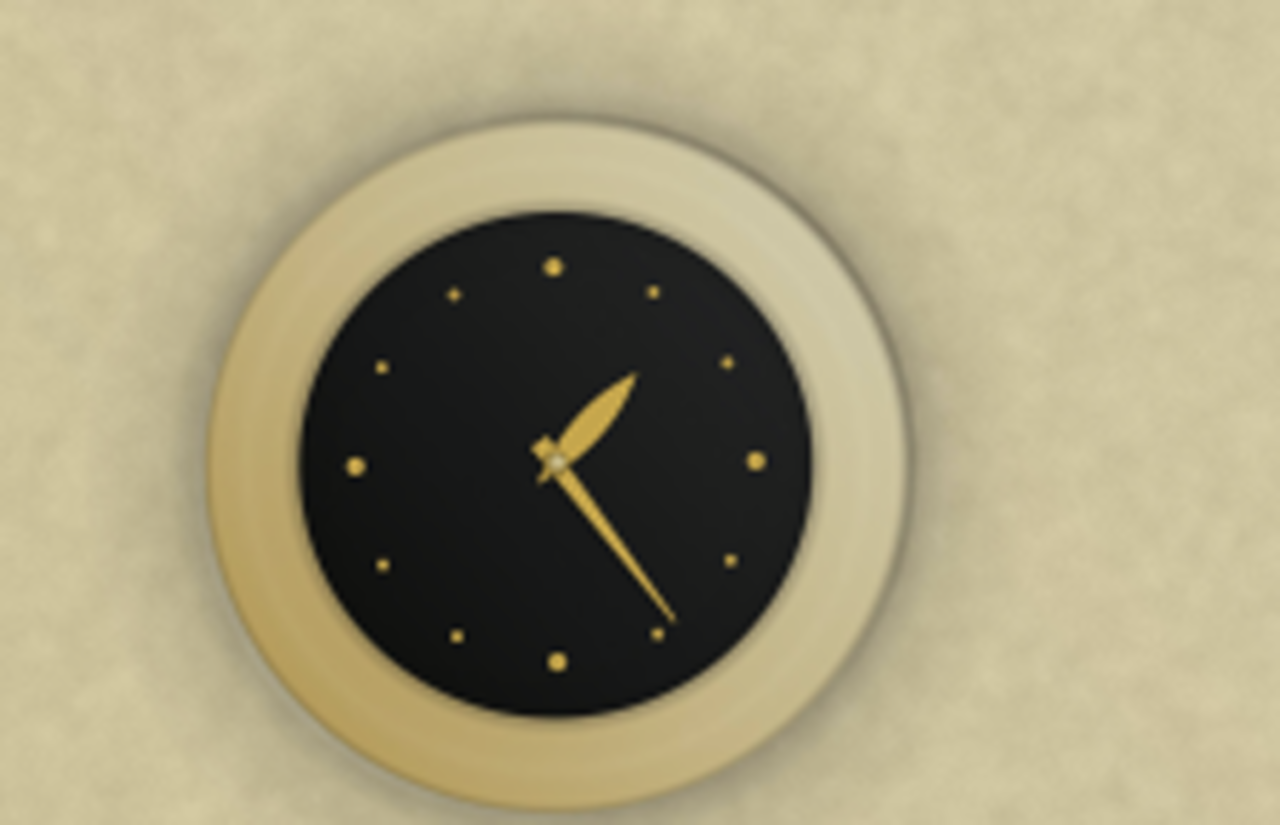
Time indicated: 1:24
